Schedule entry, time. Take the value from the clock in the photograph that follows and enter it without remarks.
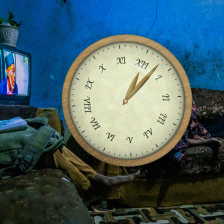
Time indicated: 12:03
